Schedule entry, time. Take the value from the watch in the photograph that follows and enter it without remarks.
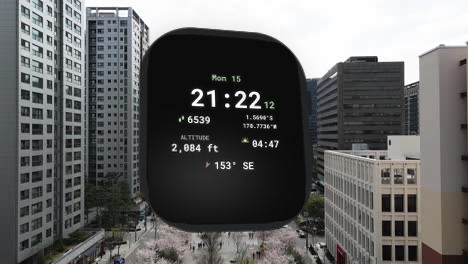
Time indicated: 21:22:12
